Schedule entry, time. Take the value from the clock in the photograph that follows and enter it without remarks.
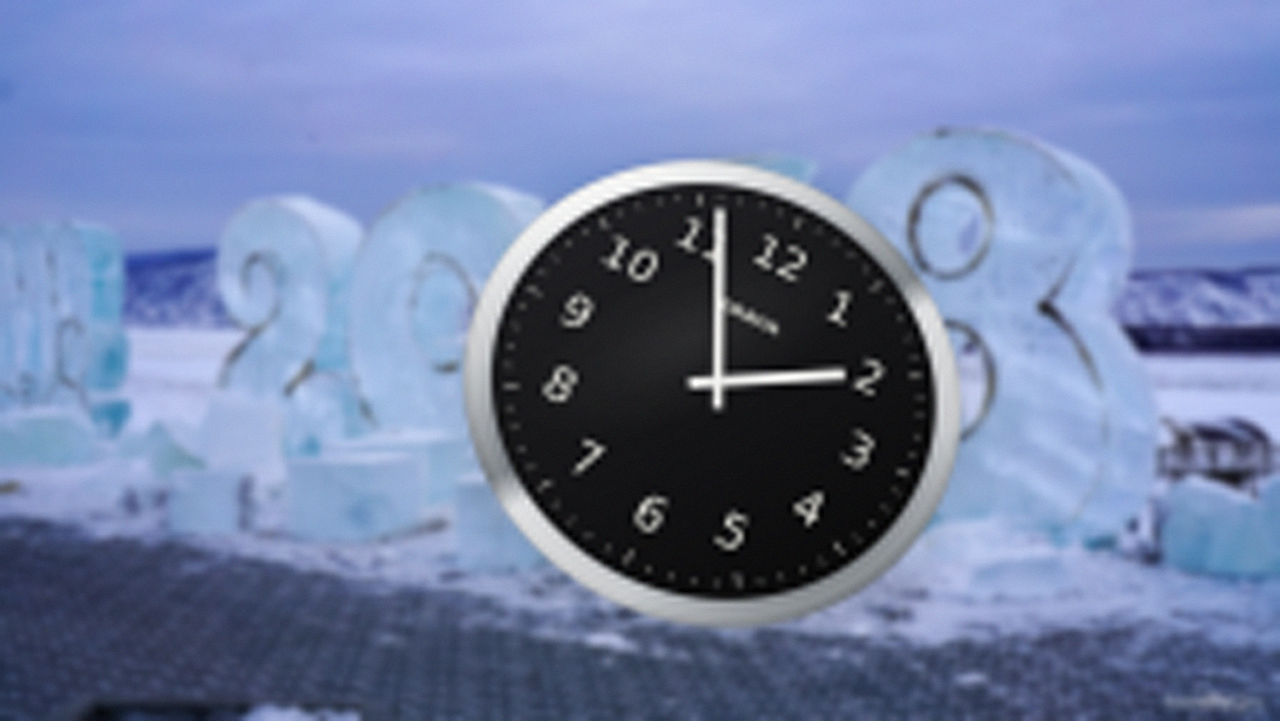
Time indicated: 1:56
